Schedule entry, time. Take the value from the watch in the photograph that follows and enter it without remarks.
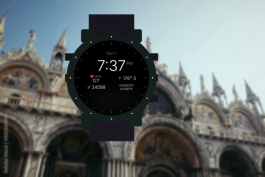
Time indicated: 7:37
